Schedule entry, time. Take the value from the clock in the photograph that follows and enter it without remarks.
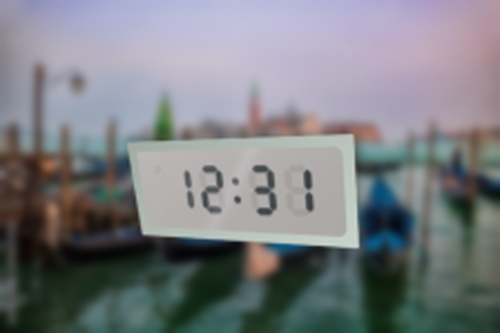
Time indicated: 12:31
